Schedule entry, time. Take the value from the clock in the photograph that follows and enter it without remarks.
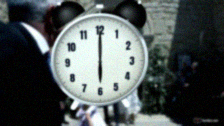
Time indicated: 6:00
